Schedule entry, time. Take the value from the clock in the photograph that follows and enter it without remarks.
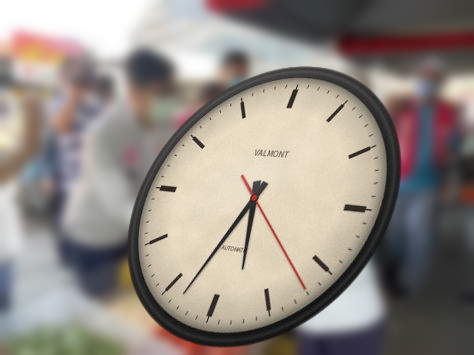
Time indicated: 5:33:22
